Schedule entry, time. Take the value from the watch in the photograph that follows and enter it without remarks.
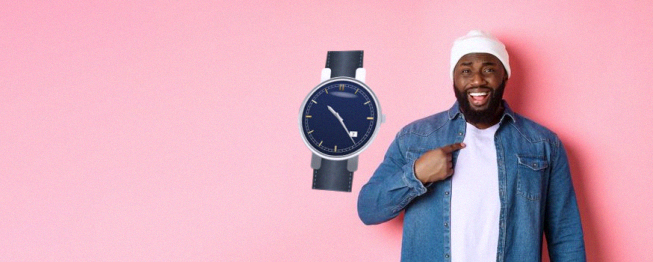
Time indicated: 10:24
